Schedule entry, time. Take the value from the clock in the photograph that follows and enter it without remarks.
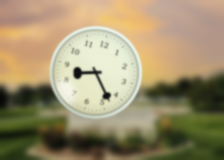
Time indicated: 8:23
